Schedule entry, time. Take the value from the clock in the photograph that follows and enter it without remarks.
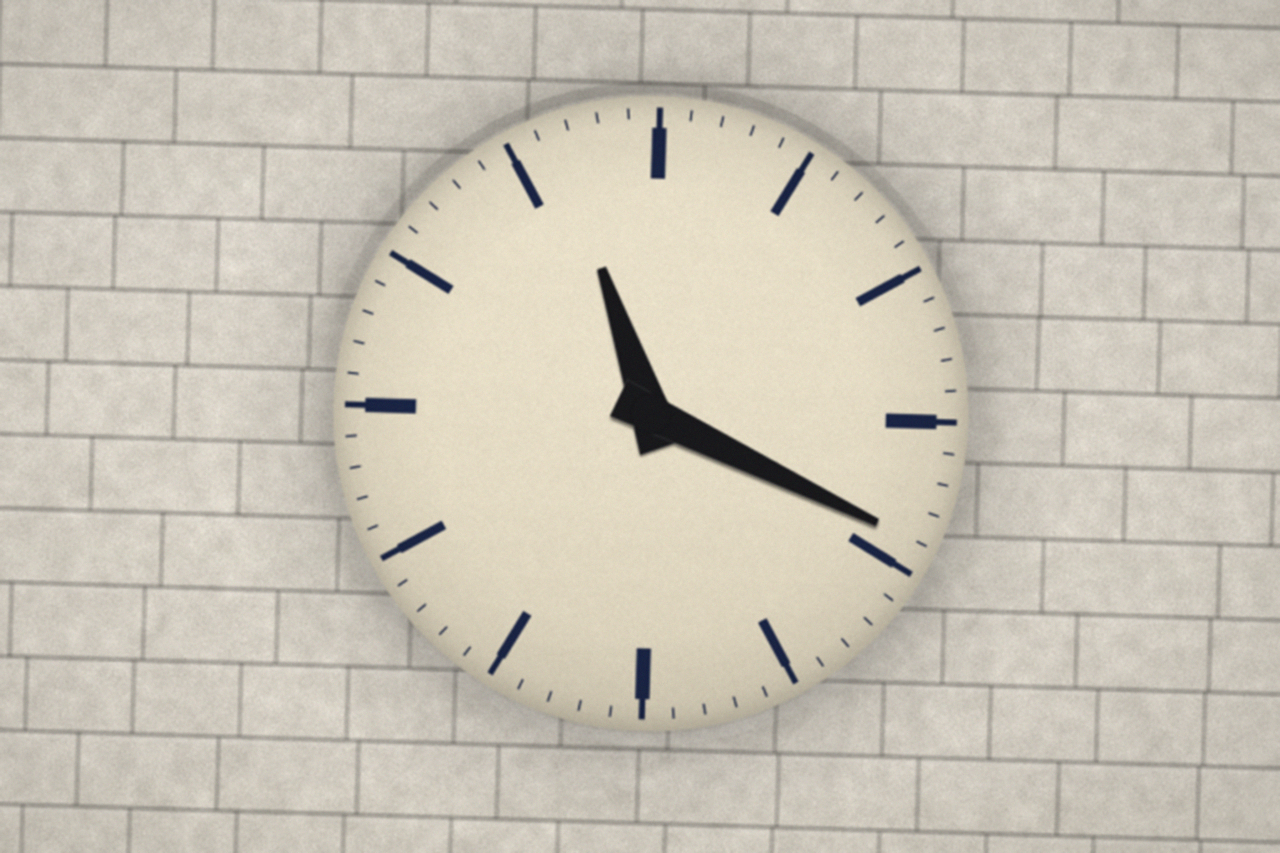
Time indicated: 11:19
